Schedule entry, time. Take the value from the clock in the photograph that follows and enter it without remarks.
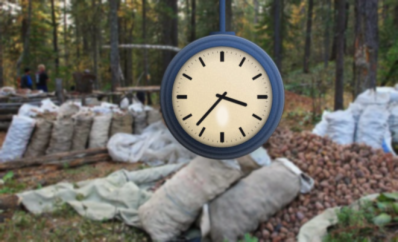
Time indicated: 3:37
